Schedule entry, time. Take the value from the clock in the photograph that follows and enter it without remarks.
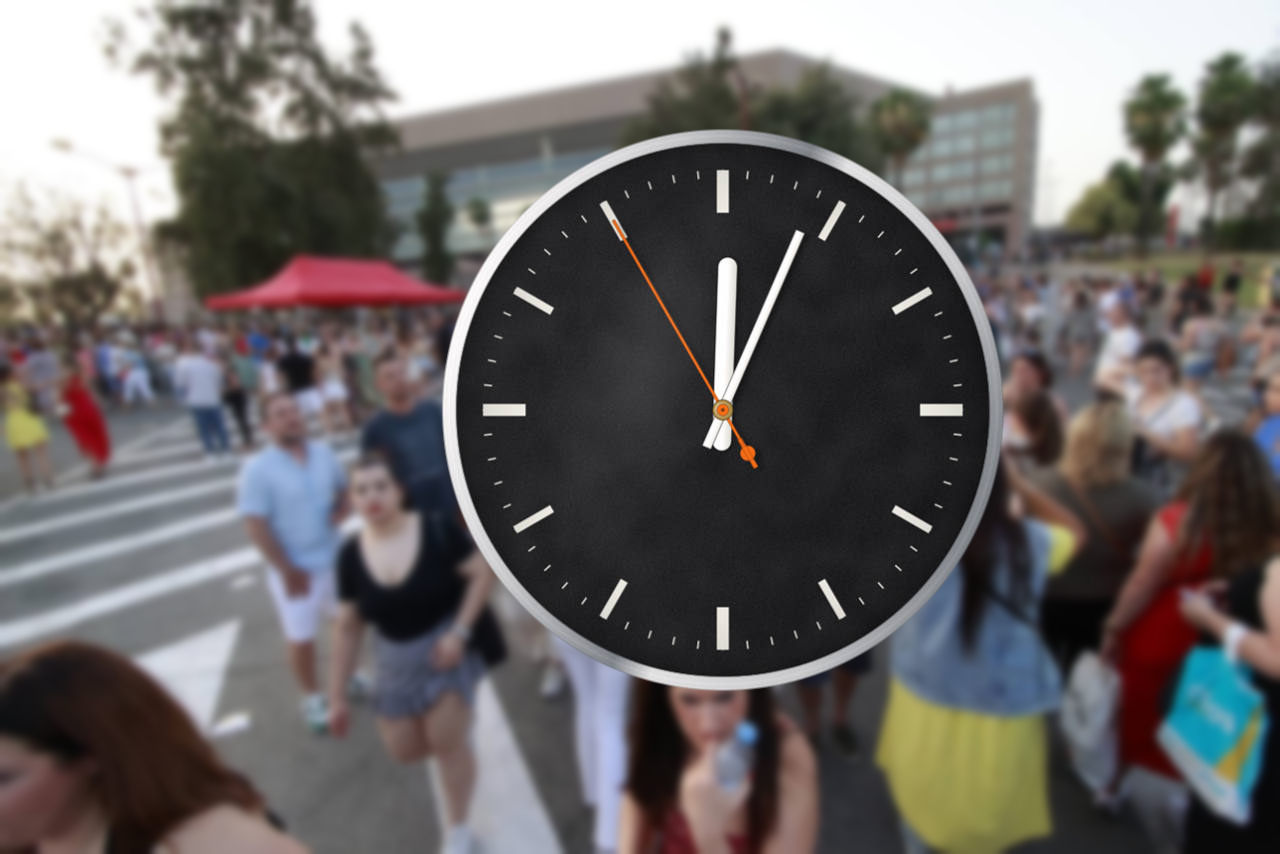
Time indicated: 12:03:55
